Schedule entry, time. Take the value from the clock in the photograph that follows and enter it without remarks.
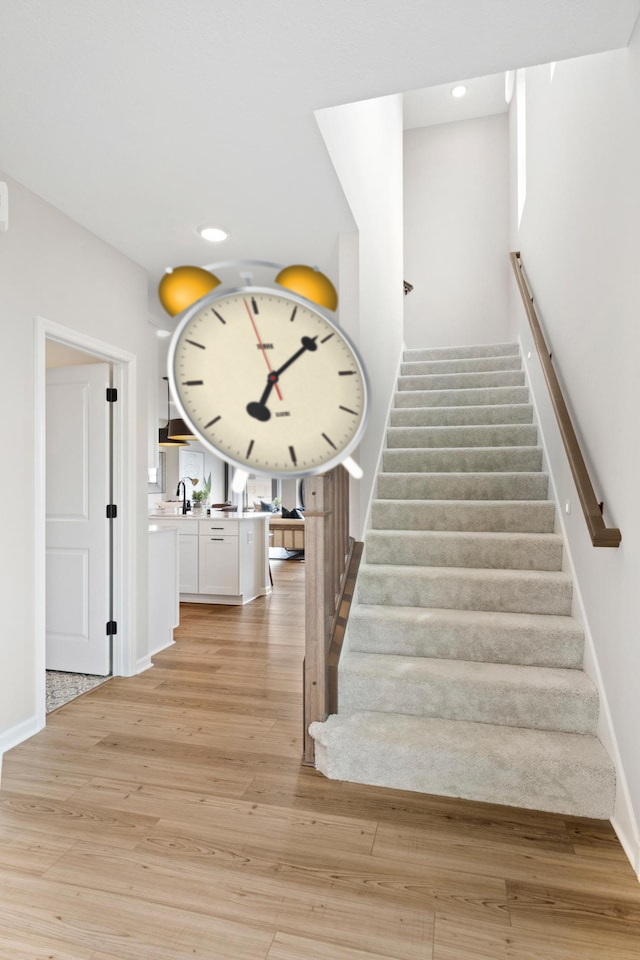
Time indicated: 7:08:59
